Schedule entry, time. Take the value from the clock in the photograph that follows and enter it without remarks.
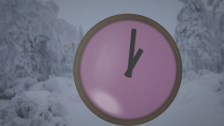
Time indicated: 1:01
